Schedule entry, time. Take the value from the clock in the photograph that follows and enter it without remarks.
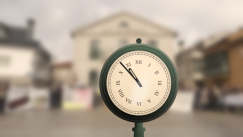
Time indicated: 10:53
